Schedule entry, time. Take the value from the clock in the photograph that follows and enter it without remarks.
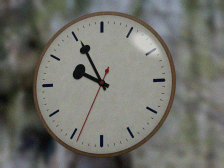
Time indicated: 9:55:34
